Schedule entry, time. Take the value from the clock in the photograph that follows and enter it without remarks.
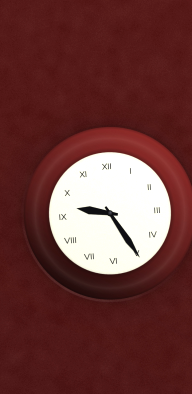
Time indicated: 9:25
